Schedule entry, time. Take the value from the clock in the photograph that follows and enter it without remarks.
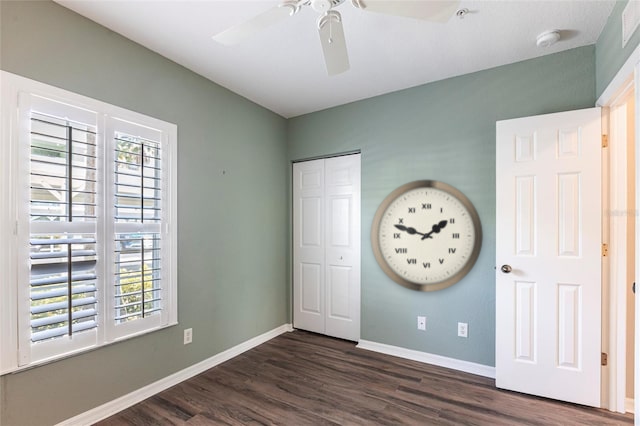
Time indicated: 1:48
